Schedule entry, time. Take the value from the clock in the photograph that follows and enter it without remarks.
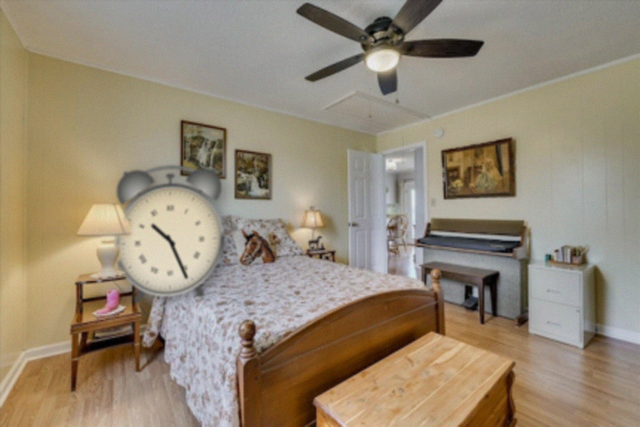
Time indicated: 10:26
